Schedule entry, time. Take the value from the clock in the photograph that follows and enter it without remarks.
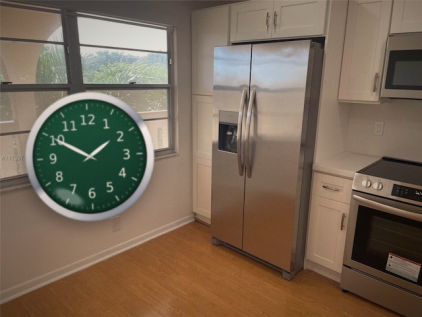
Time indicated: 1:50
